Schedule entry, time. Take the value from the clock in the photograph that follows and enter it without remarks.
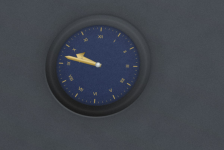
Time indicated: 9:47
